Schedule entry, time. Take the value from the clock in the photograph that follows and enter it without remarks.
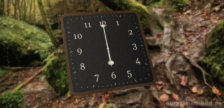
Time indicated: 6:00
